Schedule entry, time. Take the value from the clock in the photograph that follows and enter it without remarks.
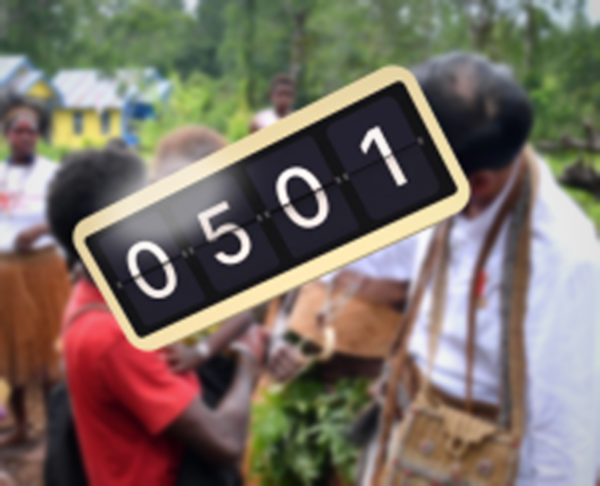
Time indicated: 5:01
